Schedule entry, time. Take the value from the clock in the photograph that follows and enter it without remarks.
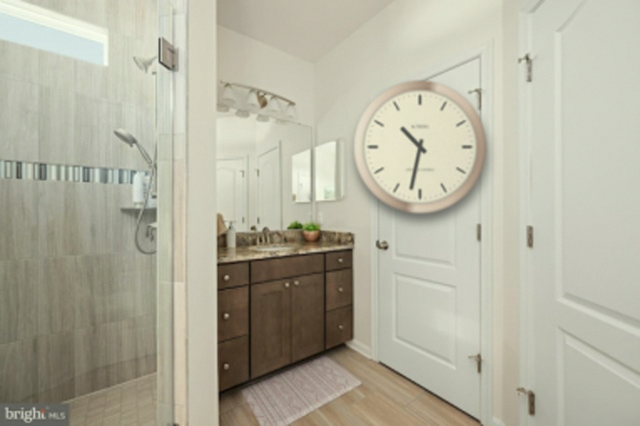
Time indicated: 10:32
